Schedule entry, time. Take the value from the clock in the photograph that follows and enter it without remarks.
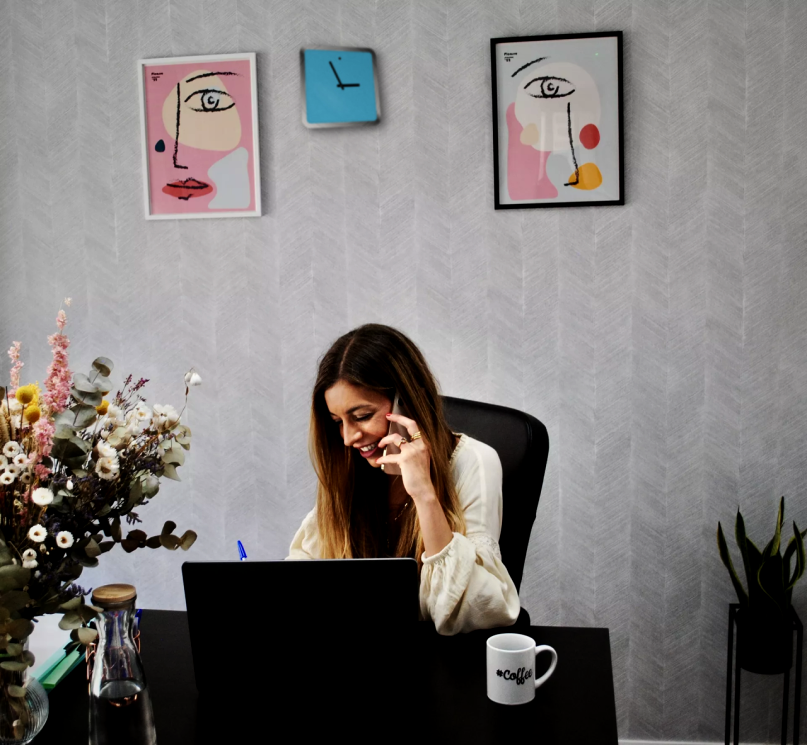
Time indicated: 2:56
